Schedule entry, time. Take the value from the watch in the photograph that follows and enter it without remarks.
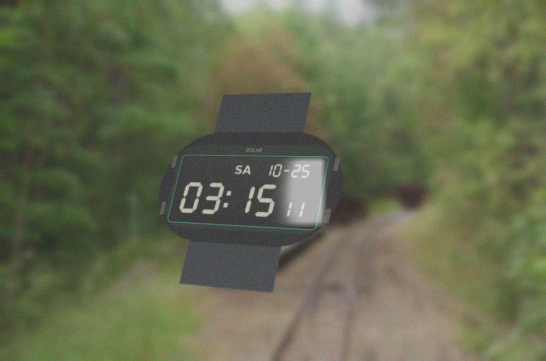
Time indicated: 3:15:11
